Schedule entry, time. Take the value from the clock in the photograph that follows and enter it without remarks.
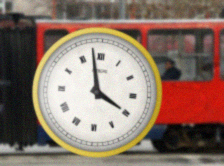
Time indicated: 3:58
